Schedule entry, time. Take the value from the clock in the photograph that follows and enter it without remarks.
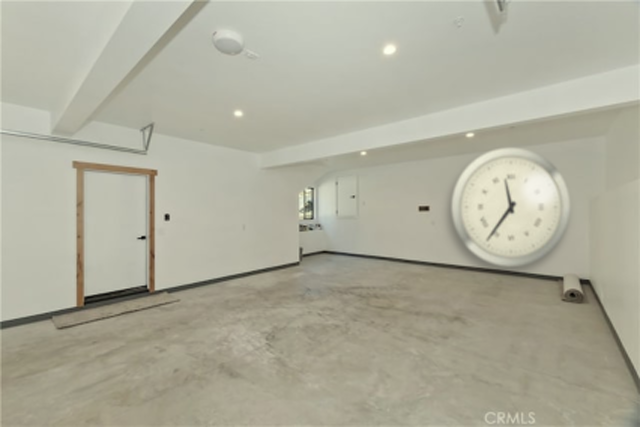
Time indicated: 11:36
